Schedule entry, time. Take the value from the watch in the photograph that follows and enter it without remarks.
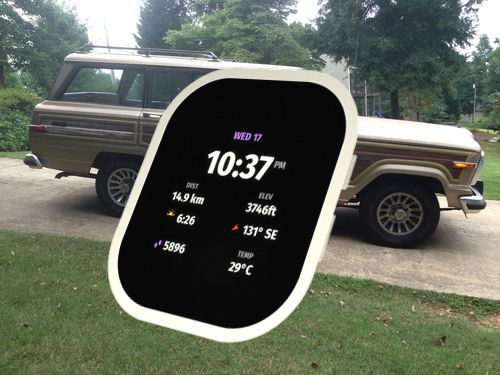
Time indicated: 10:37
